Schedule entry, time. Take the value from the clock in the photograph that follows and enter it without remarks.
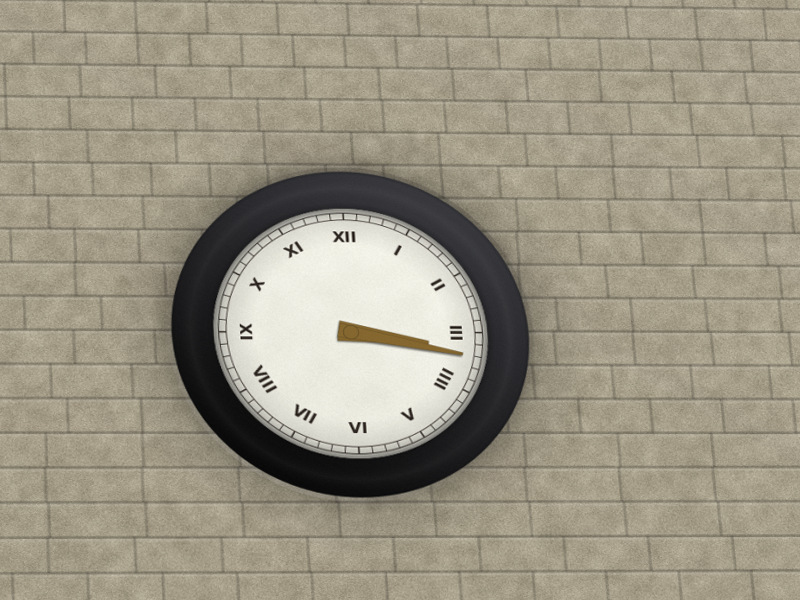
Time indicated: 3:17
